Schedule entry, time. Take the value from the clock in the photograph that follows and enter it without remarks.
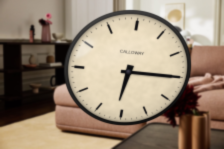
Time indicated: 6:15
